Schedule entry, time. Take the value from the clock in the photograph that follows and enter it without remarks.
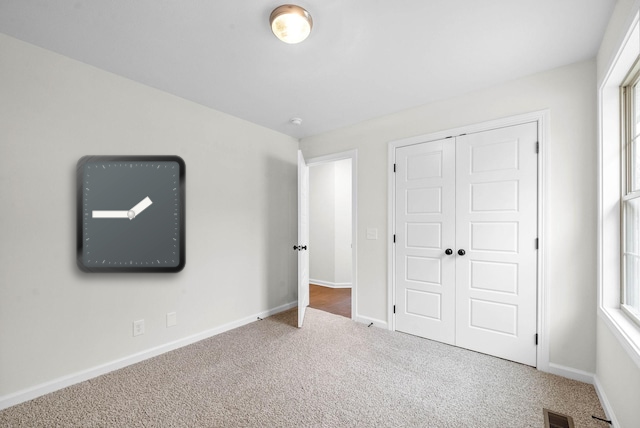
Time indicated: 1:45
